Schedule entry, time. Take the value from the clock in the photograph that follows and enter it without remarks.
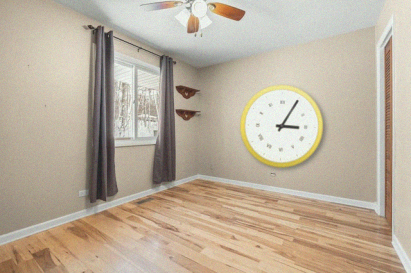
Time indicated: 3:05
